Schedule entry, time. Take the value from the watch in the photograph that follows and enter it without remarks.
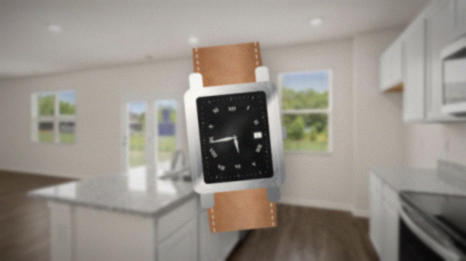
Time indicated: 5:44
